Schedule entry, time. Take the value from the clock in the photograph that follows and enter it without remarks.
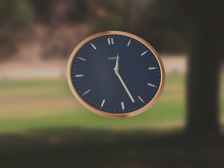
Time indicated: 12:27
